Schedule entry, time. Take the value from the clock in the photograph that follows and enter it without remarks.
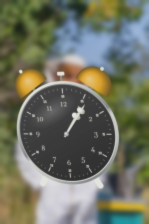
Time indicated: 1:06
